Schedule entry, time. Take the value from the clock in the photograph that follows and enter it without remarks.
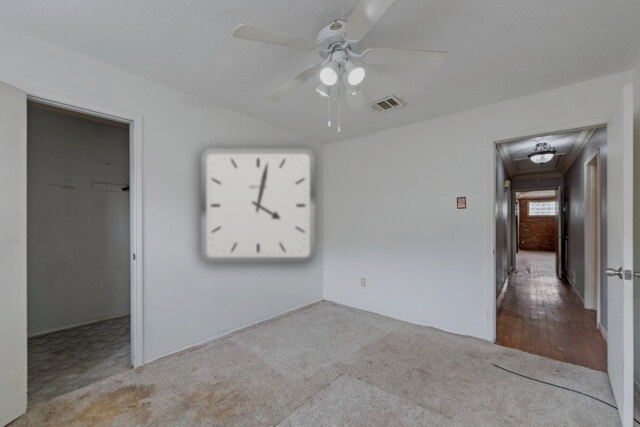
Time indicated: 4:02
